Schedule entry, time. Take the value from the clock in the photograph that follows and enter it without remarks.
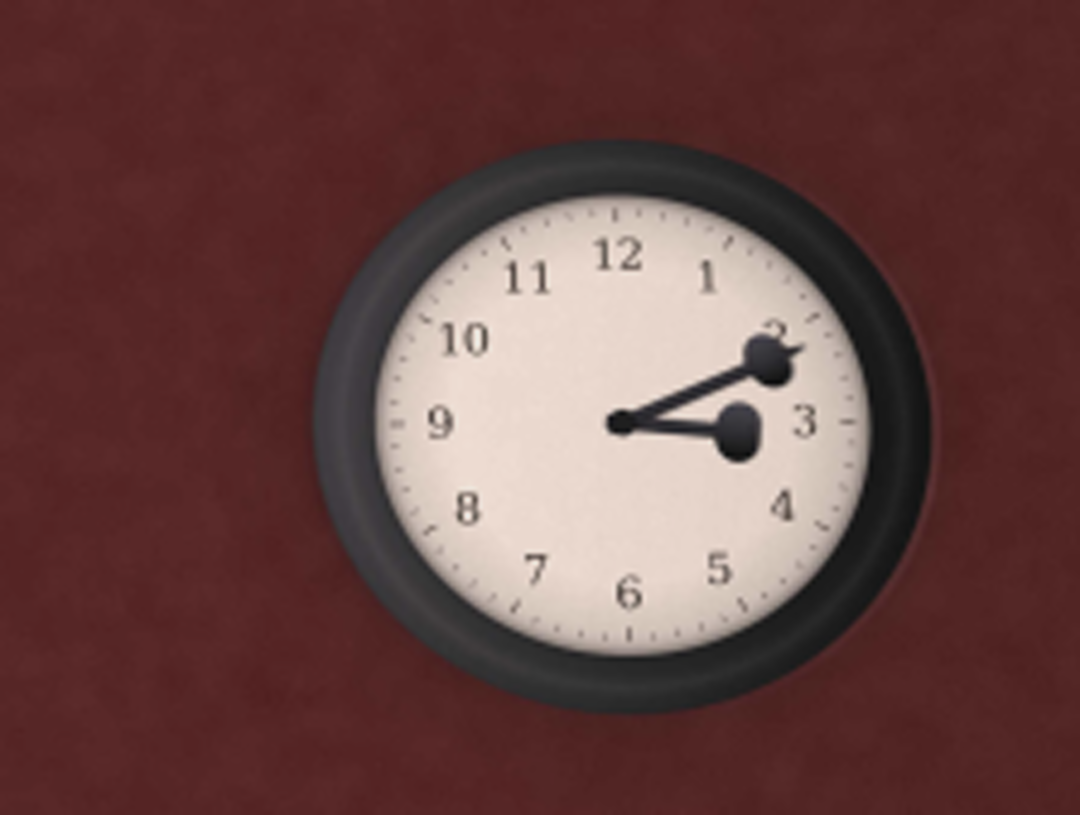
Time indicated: 3:11
